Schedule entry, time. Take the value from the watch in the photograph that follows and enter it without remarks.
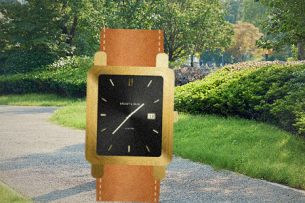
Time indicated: 1:37
